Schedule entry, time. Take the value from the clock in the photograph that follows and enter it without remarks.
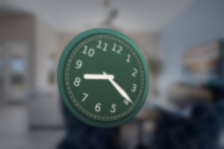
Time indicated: 8:19
